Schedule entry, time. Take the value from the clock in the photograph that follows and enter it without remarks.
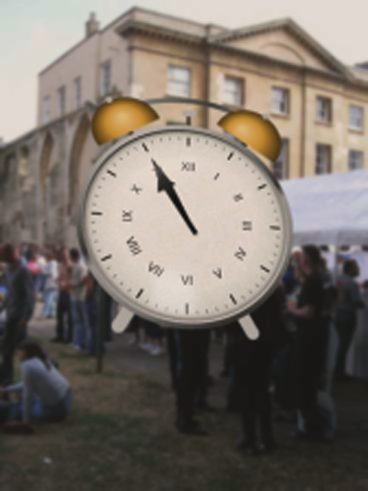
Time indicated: 10:55
